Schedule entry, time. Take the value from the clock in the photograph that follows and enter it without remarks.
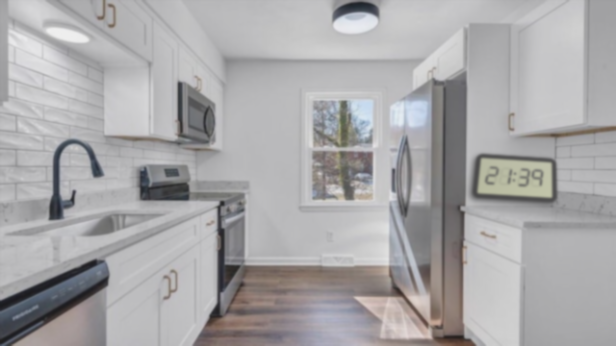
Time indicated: 21:39
